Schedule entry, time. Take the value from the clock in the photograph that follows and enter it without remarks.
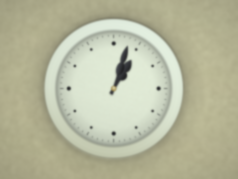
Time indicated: 1:03
